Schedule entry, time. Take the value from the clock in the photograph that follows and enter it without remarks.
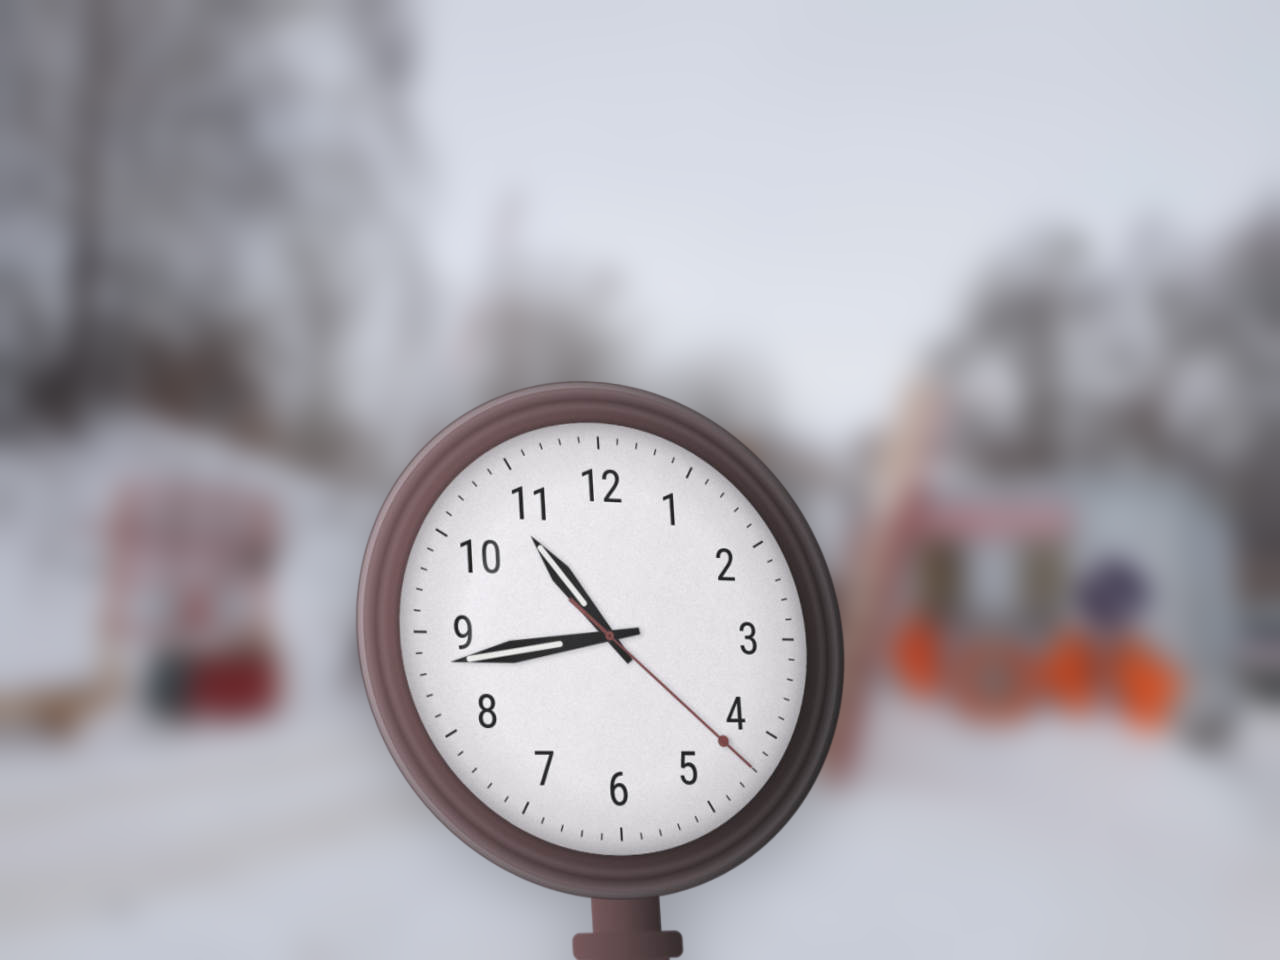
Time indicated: 10:43:22
